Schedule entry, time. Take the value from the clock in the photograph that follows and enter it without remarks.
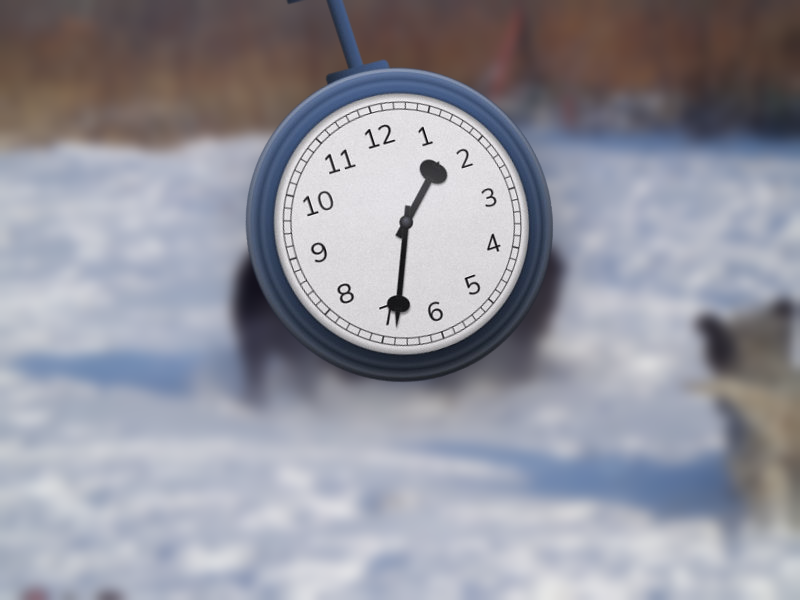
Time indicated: 1:34
